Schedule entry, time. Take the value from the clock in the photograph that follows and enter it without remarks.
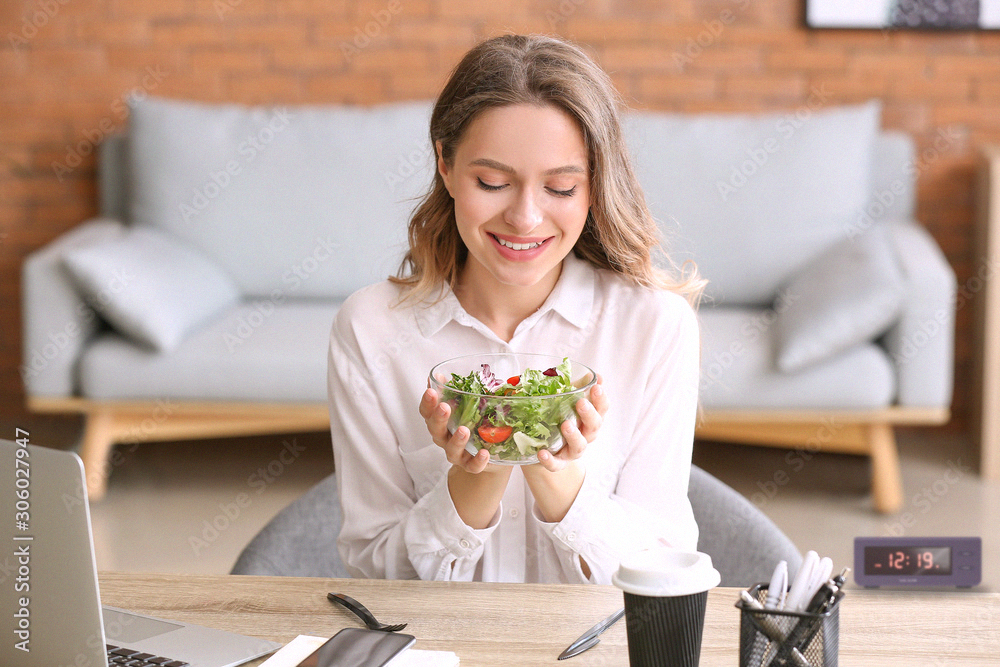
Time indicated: 12:19
